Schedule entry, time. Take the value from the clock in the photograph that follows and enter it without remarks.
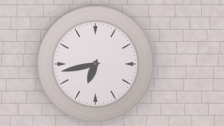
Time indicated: 6:43
